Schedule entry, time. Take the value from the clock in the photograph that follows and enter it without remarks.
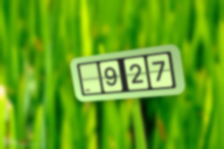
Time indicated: 9:27
